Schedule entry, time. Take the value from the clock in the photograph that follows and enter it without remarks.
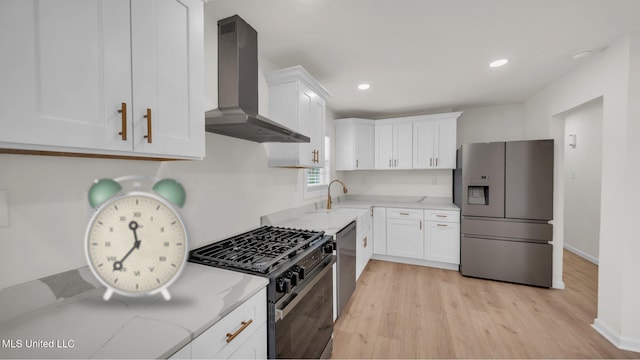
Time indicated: 11:37
